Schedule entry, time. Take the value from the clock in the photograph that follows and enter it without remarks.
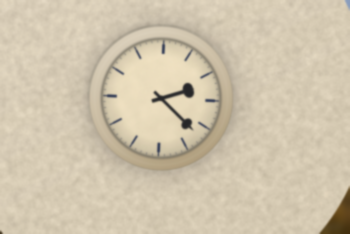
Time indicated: 2:22
